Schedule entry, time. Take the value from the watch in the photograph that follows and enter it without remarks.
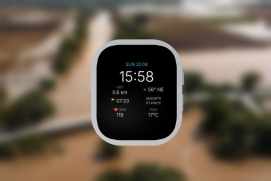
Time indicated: 15:58
